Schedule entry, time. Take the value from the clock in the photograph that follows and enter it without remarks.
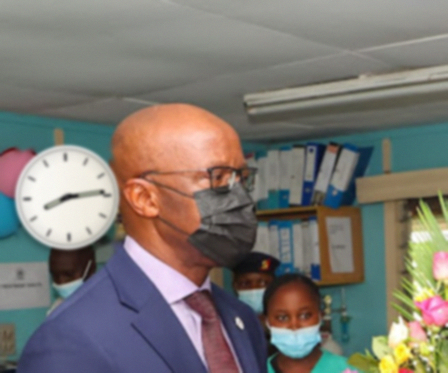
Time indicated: 8:14
